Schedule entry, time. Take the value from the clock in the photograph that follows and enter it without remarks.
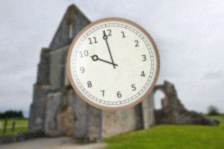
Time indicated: 9:59
